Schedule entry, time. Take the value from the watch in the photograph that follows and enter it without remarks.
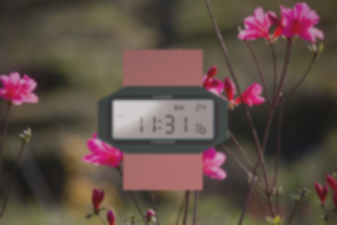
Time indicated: 11:31:16
